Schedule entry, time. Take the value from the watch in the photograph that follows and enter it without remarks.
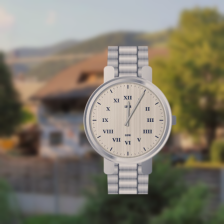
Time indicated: 12:05
